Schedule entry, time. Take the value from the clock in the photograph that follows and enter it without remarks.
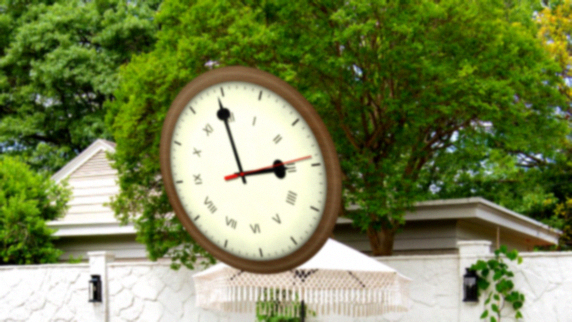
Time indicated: 2:59:14
